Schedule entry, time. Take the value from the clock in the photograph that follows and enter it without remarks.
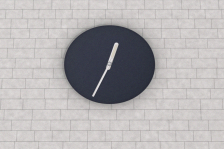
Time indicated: 12:34
